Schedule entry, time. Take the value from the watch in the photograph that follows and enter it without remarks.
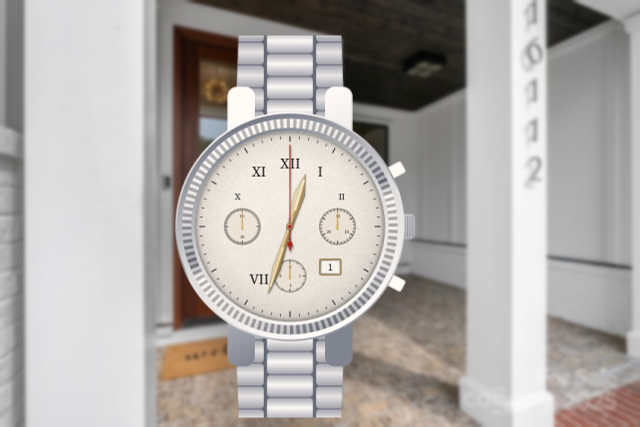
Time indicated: 12:33
